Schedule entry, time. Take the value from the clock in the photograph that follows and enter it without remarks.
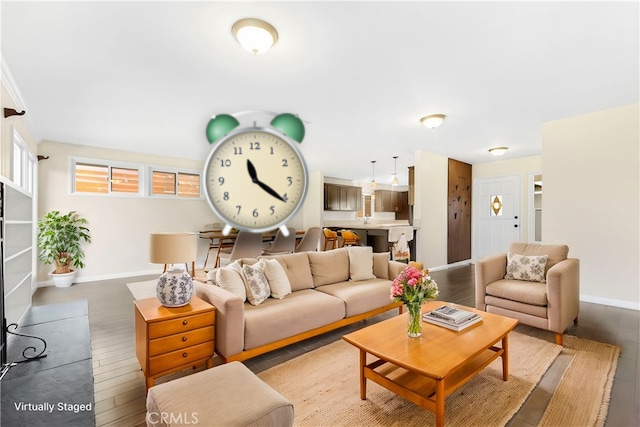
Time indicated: 11:21
